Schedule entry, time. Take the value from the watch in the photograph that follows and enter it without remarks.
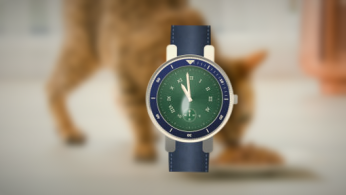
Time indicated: 10:59
